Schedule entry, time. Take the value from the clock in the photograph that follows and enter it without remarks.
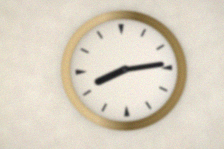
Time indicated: 8:14
